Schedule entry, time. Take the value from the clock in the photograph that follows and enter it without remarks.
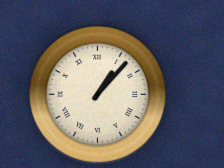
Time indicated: 1:07
